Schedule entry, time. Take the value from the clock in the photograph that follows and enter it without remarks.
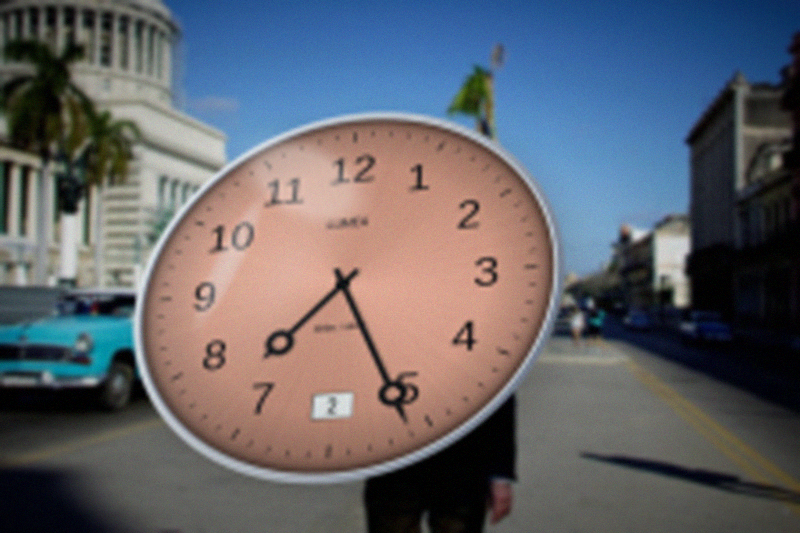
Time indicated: 7:26
